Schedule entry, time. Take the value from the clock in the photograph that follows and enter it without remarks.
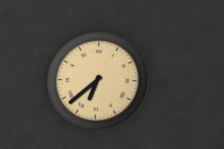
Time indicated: 6:38
